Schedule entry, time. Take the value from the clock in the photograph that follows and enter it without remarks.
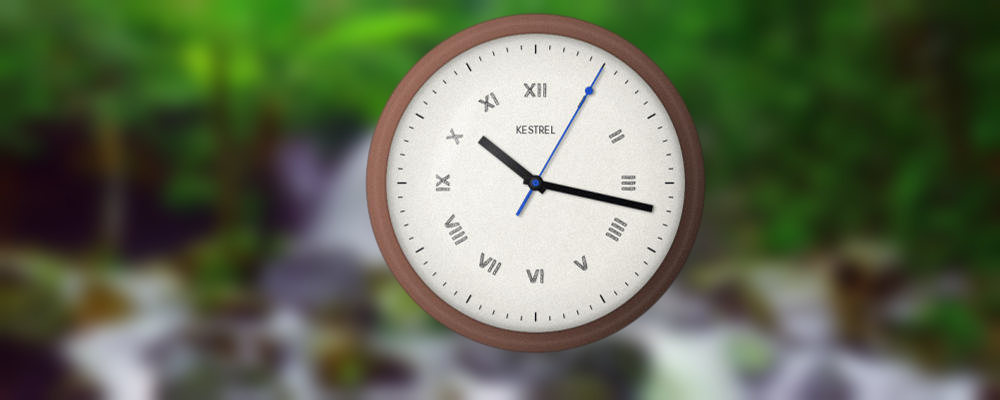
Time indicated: 10:17:05
